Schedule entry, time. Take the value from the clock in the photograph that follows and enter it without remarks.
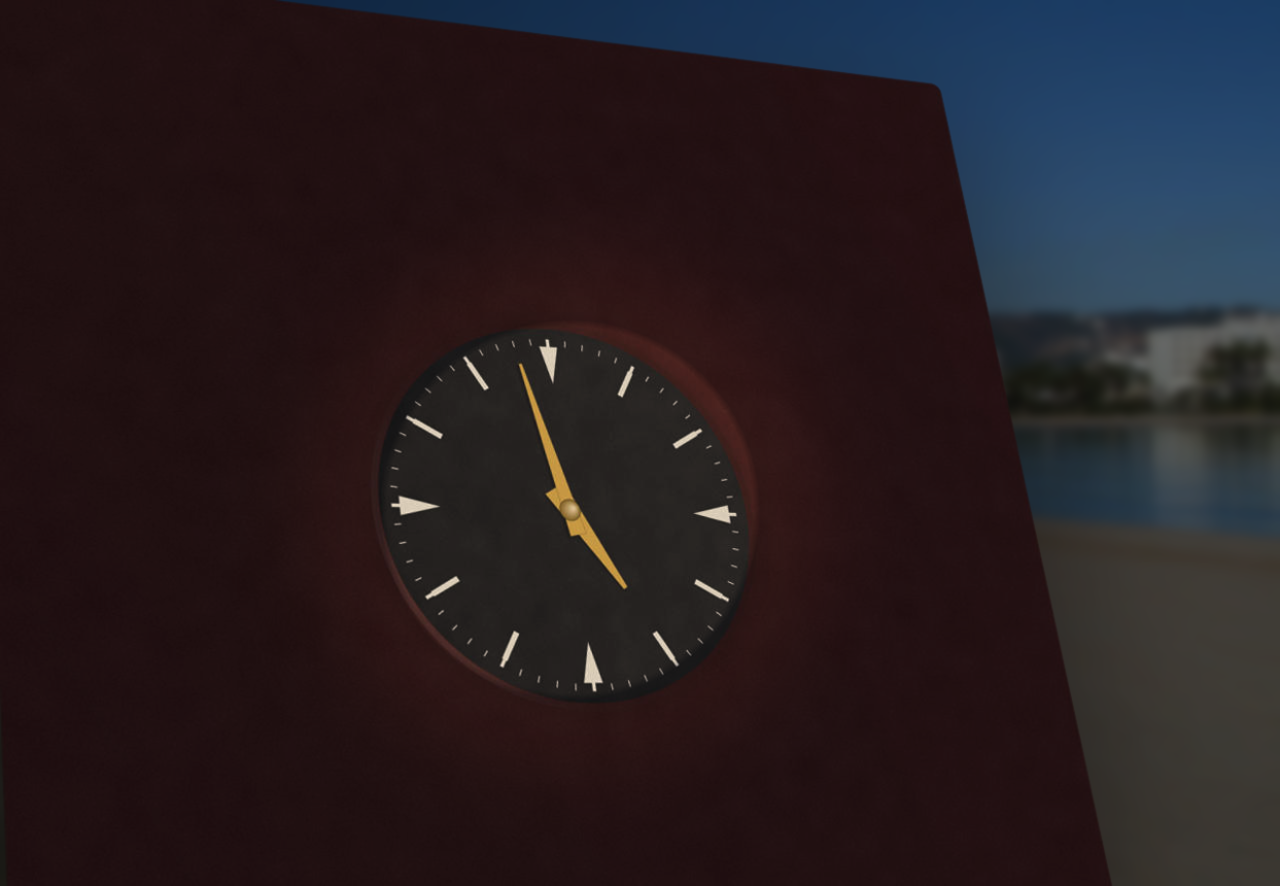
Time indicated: 4:58
